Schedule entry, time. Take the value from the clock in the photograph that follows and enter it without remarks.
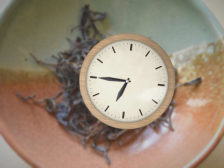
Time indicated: 6:45
